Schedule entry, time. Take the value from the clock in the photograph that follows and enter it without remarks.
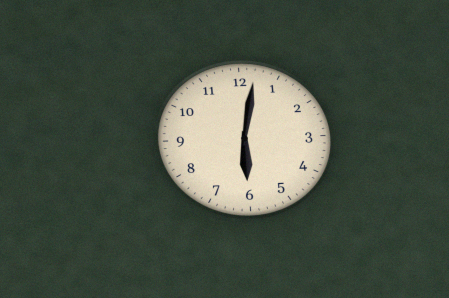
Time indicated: 6:02
